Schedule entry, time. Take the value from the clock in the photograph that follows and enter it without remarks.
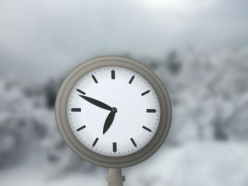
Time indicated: 6:49
